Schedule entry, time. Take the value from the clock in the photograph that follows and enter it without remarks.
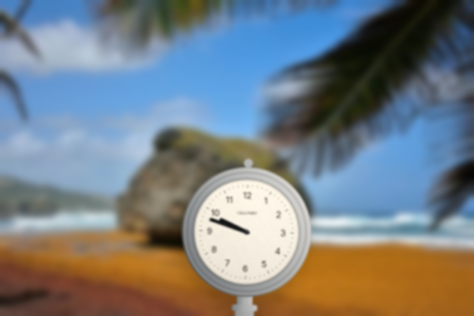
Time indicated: 9:48
